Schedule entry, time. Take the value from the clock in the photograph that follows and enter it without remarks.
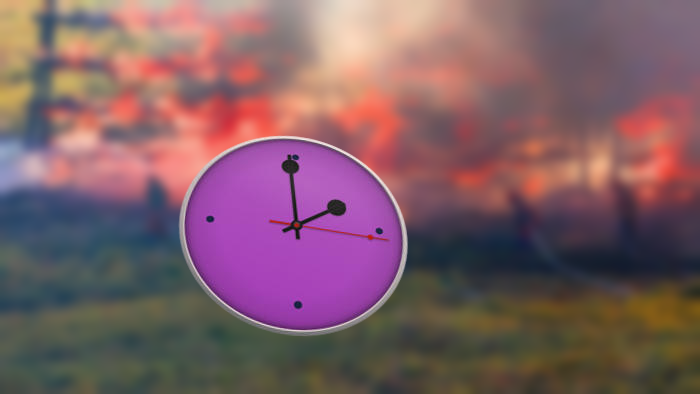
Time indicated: 1:59:16
